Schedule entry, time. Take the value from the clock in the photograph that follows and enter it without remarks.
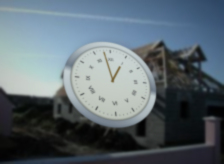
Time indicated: 12:58
